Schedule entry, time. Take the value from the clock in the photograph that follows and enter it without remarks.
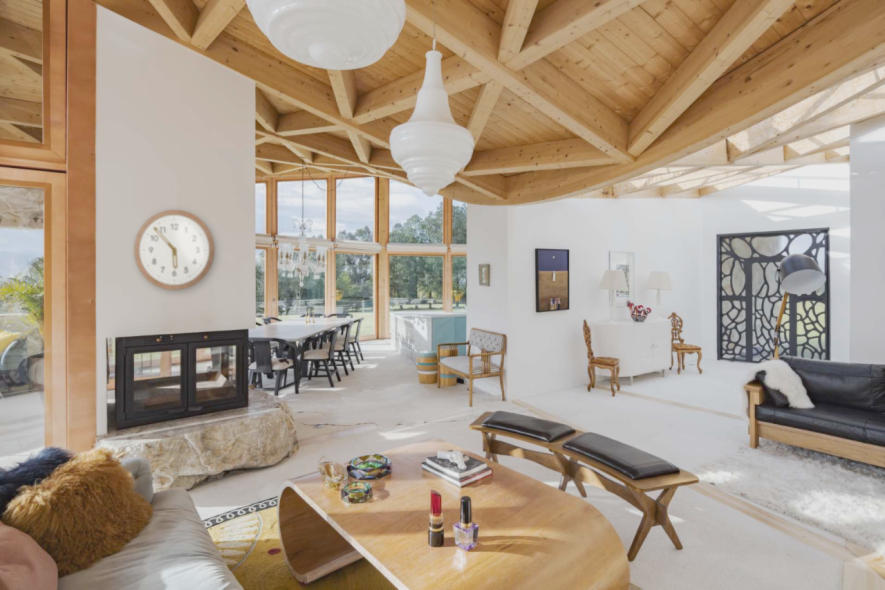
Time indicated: 5:53
